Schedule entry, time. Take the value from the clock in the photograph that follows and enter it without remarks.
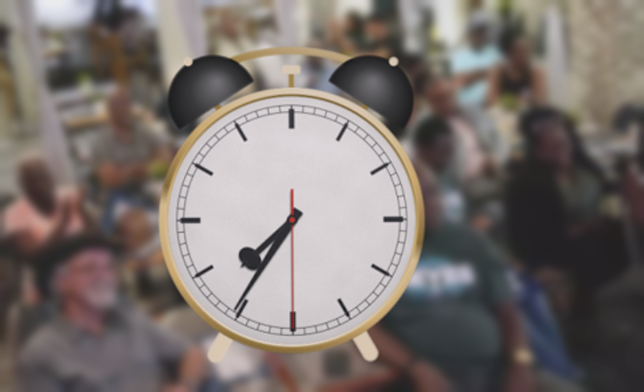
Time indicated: 7:35:30
